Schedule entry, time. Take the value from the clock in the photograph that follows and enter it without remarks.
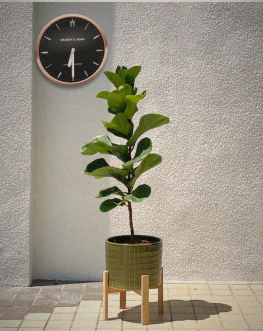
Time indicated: 6:30
